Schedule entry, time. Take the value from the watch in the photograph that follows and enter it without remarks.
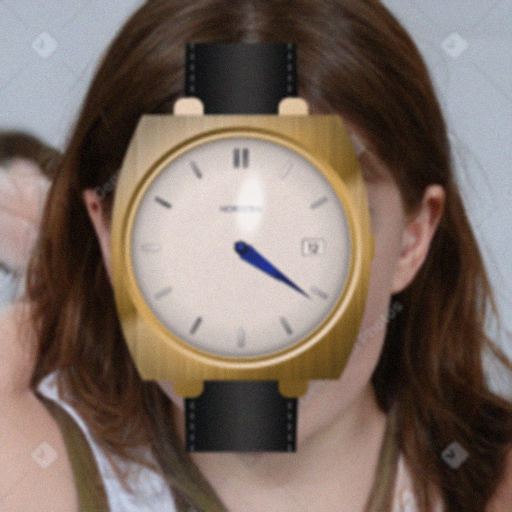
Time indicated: 4:21
